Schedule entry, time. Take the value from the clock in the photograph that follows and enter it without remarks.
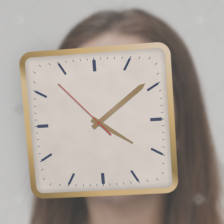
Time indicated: 4:08:53
